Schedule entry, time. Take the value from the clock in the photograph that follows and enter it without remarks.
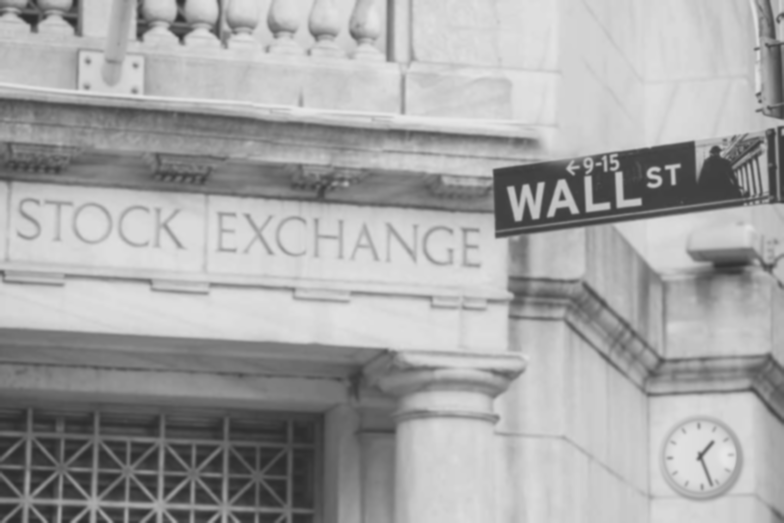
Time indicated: 1:27
